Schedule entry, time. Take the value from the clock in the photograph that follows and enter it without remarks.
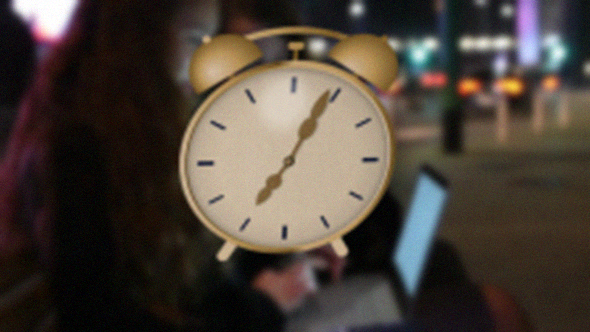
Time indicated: 7:04
